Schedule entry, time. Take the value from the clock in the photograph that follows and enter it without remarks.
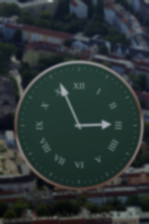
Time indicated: 2:56
